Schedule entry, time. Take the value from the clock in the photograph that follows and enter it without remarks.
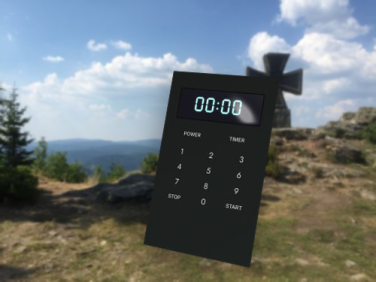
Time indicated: 0:00
